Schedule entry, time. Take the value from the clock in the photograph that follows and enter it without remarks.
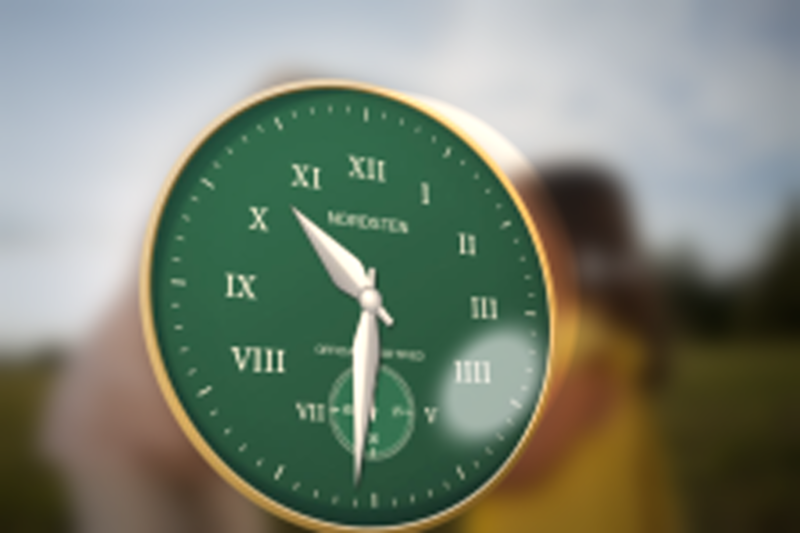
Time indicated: 10:31
